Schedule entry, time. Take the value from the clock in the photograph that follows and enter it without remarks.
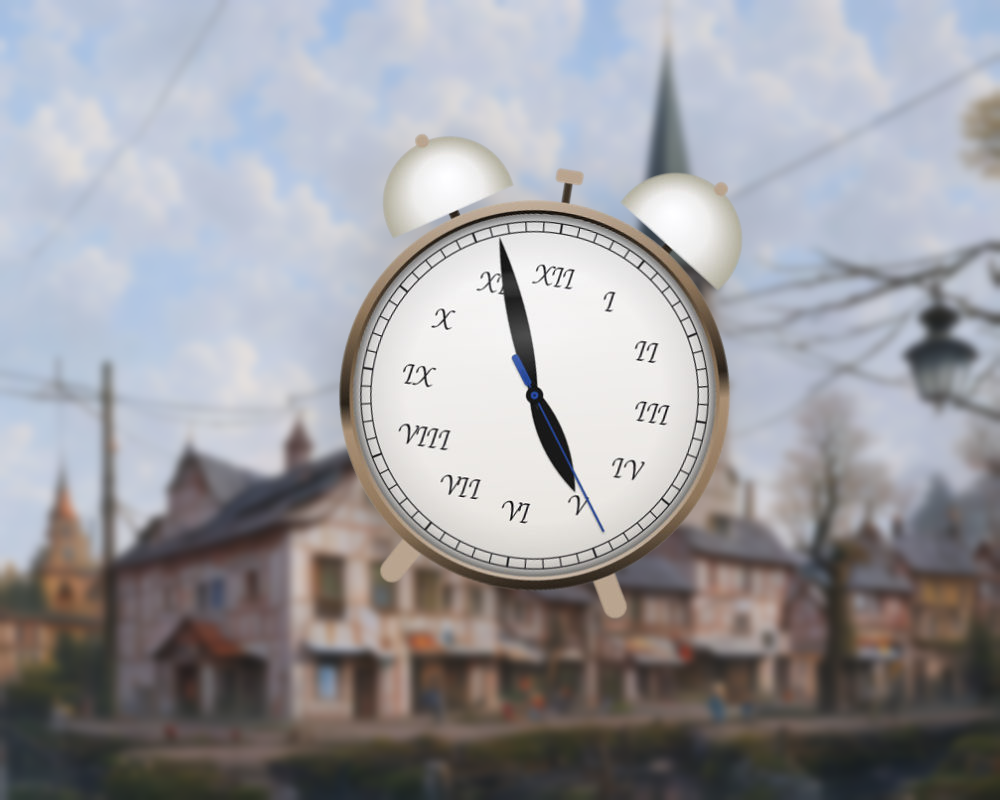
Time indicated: 4:56:24
